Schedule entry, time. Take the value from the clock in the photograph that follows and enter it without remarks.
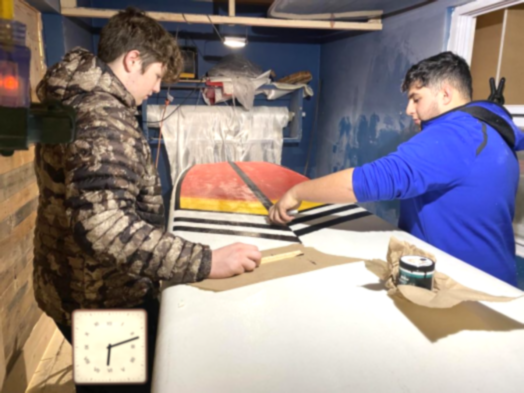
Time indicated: 6:12
